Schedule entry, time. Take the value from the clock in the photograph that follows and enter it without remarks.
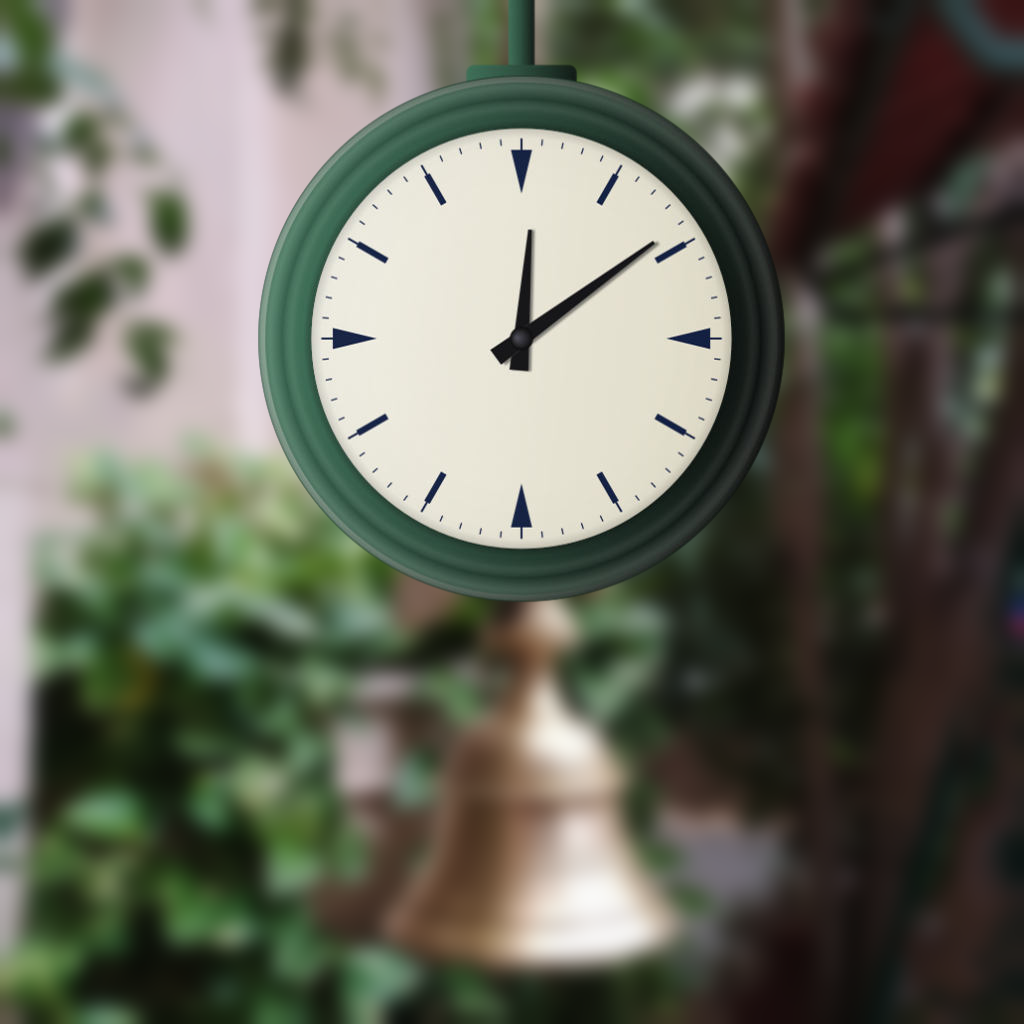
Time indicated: 12:09
